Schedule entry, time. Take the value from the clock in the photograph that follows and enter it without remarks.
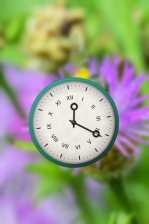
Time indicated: 12:21
